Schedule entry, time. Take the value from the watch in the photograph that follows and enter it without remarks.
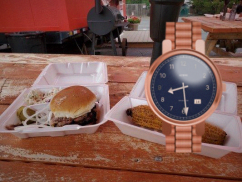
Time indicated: 8:29
